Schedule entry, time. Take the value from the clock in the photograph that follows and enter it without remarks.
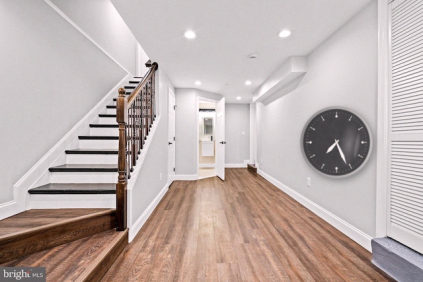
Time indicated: 7:26
